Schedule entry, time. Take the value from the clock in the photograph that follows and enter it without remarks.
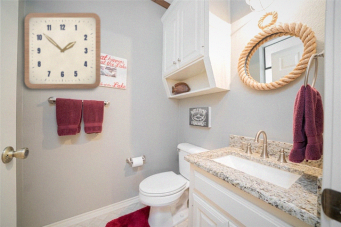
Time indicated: 1:52
